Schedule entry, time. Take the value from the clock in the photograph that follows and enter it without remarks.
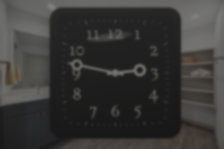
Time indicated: 2:47
